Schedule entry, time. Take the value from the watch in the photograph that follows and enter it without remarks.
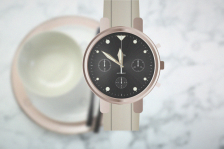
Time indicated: 11:51
